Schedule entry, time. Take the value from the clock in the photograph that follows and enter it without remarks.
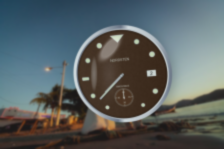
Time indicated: 7:38
